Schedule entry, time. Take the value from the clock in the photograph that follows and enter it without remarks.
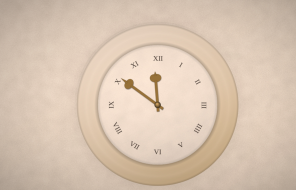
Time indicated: 11:51
